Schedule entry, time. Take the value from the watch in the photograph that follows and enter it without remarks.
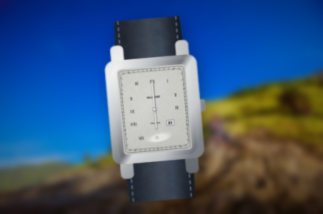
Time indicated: 6:00
